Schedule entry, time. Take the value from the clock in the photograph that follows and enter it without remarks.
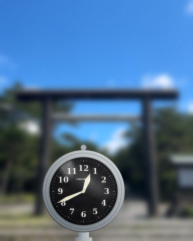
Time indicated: 12:41
